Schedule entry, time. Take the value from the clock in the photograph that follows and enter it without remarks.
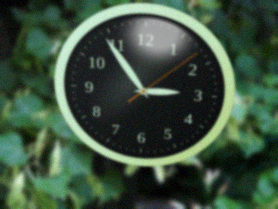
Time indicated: 2:54:08
